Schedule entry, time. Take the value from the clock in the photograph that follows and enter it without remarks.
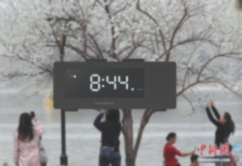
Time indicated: 8:44
